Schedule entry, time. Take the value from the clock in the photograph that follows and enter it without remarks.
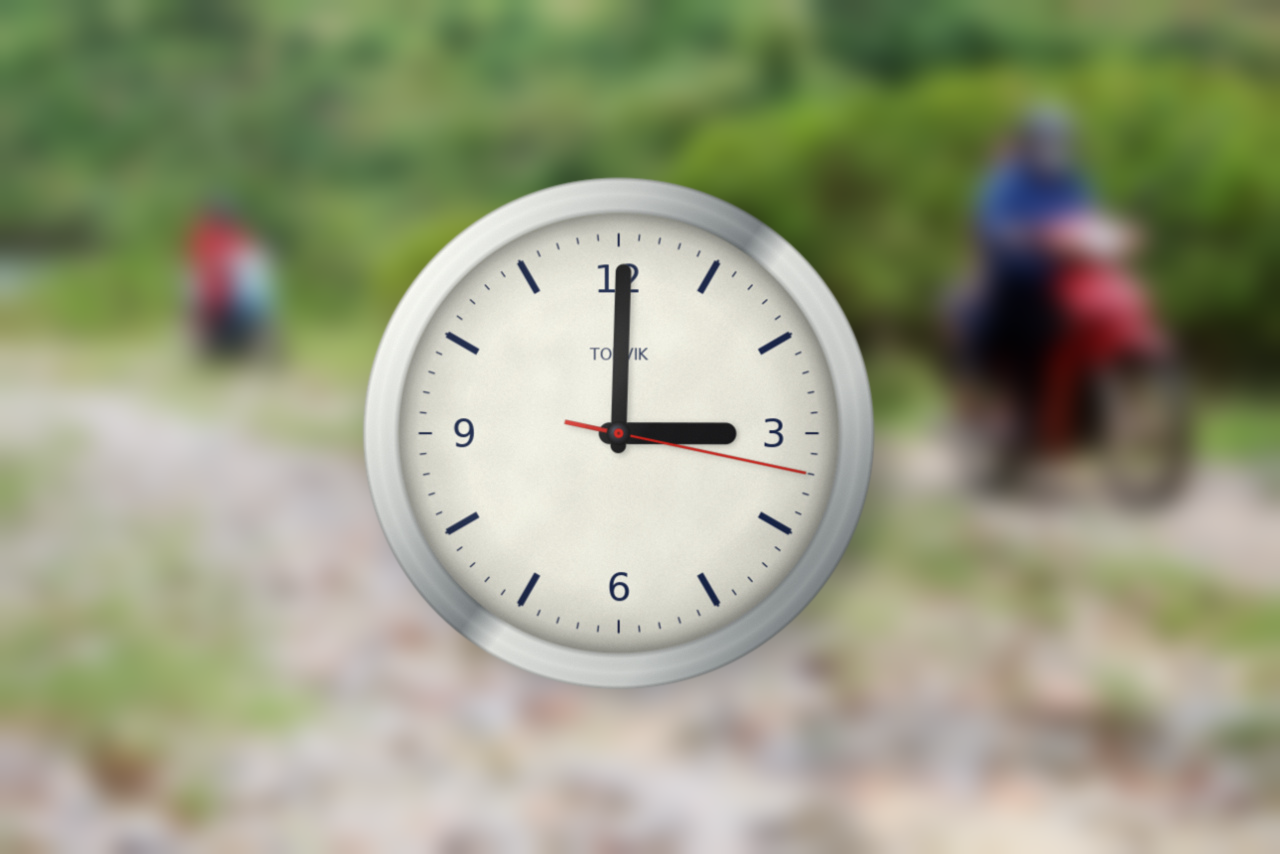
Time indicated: 3:00:17
